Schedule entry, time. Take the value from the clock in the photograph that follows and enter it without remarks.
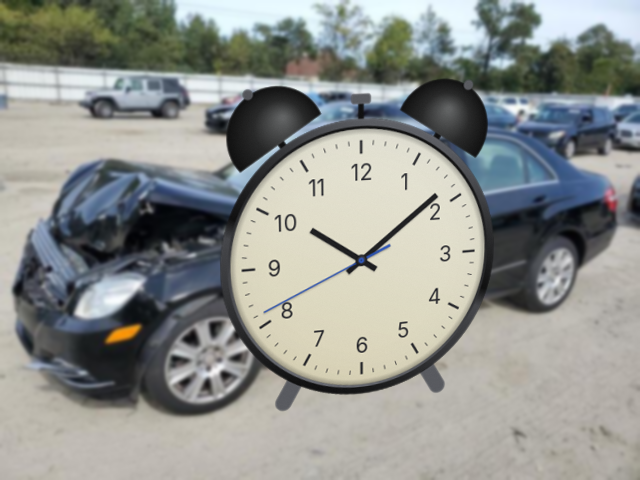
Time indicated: 10:08:41
